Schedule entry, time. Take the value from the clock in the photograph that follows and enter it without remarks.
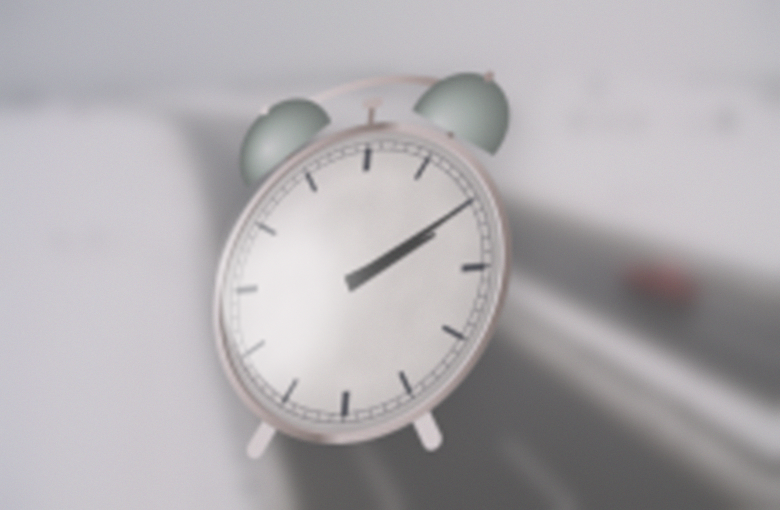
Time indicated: 2:10
